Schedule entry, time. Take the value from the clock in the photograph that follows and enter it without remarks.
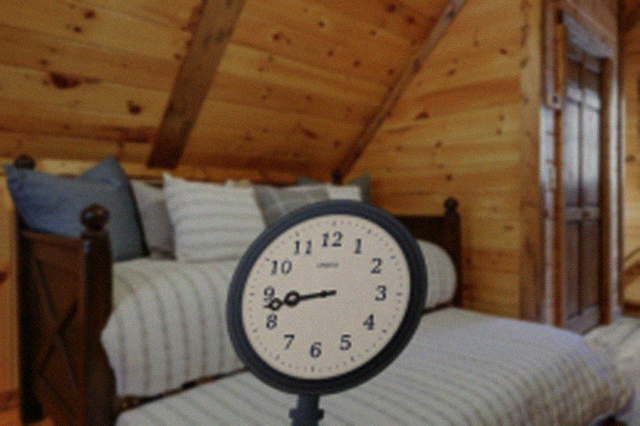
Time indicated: 8:43
